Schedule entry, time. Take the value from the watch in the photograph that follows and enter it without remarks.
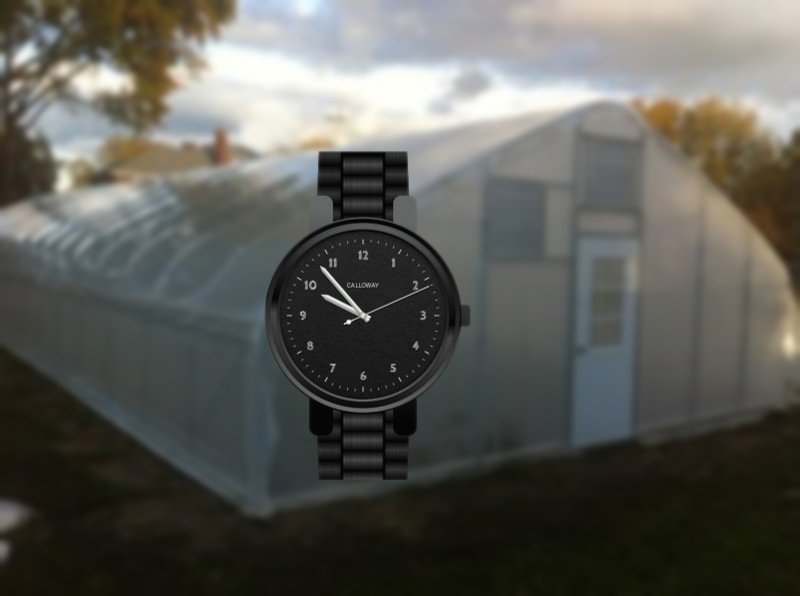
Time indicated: 9:53:11
